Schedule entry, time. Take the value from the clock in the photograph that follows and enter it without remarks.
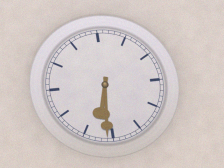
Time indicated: 6:31
